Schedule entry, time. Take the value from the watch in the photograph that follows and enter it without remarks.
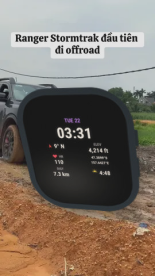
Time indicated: 3:31
